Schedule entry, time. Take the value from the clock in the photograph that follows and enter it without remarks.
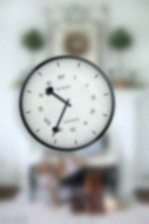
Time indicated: 10:36
